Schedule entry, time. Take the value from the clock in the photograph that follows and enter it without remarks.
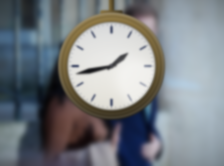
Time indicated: 1:43
